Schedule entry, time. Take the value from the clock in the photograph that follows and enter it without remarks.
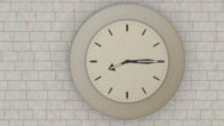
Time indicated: 8:15
